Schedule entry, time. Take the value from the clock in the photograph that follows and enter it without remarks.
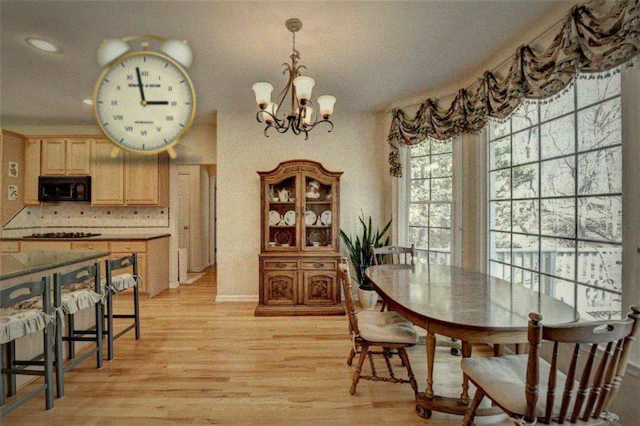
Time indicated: 2:58
